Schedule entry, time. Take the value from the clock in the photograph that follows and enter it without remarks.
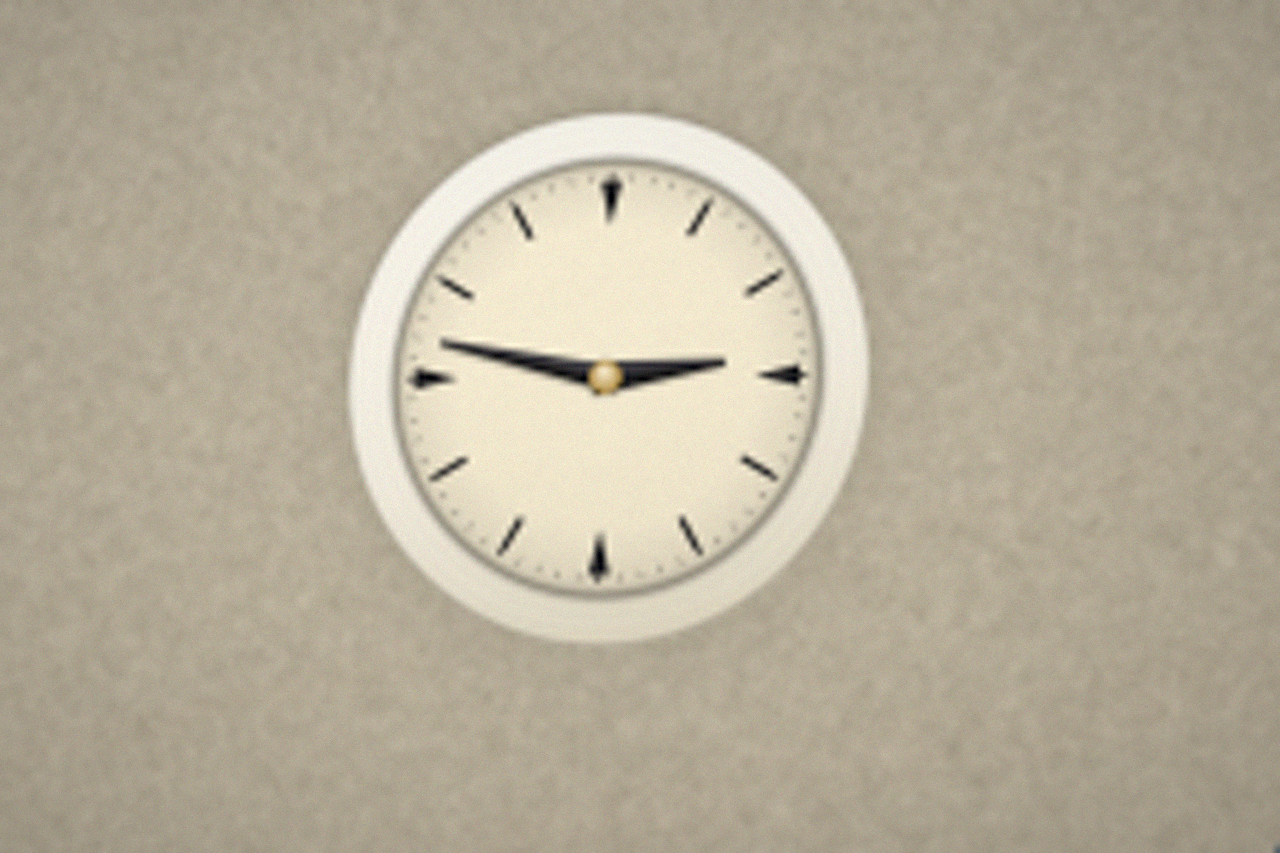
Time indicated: 2:47
